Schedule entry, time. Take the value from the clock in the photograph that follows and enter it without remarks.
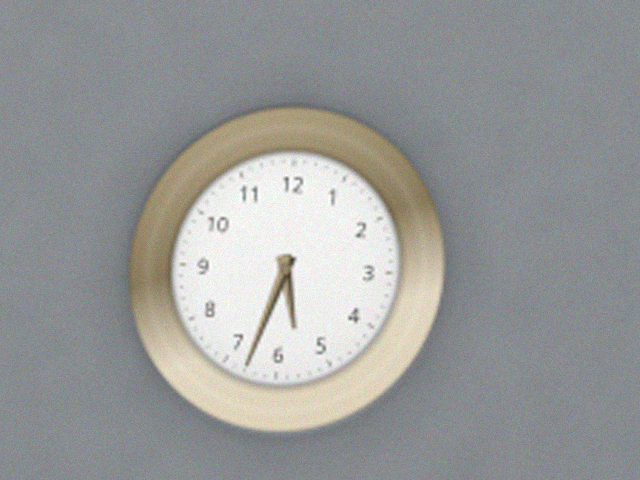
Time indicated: 5:33
